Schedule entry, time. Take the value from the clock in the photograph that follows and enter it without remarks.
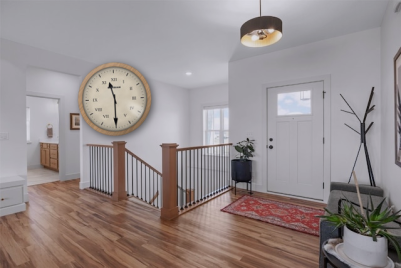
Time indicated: 11:30
